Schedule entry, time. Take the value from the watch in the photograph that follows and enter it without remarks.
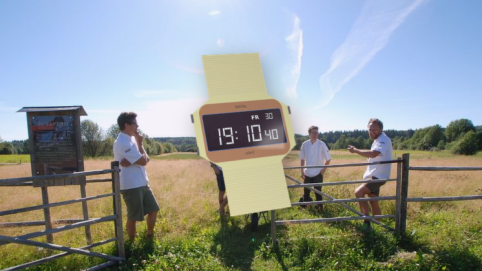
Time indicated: 19:10:40
